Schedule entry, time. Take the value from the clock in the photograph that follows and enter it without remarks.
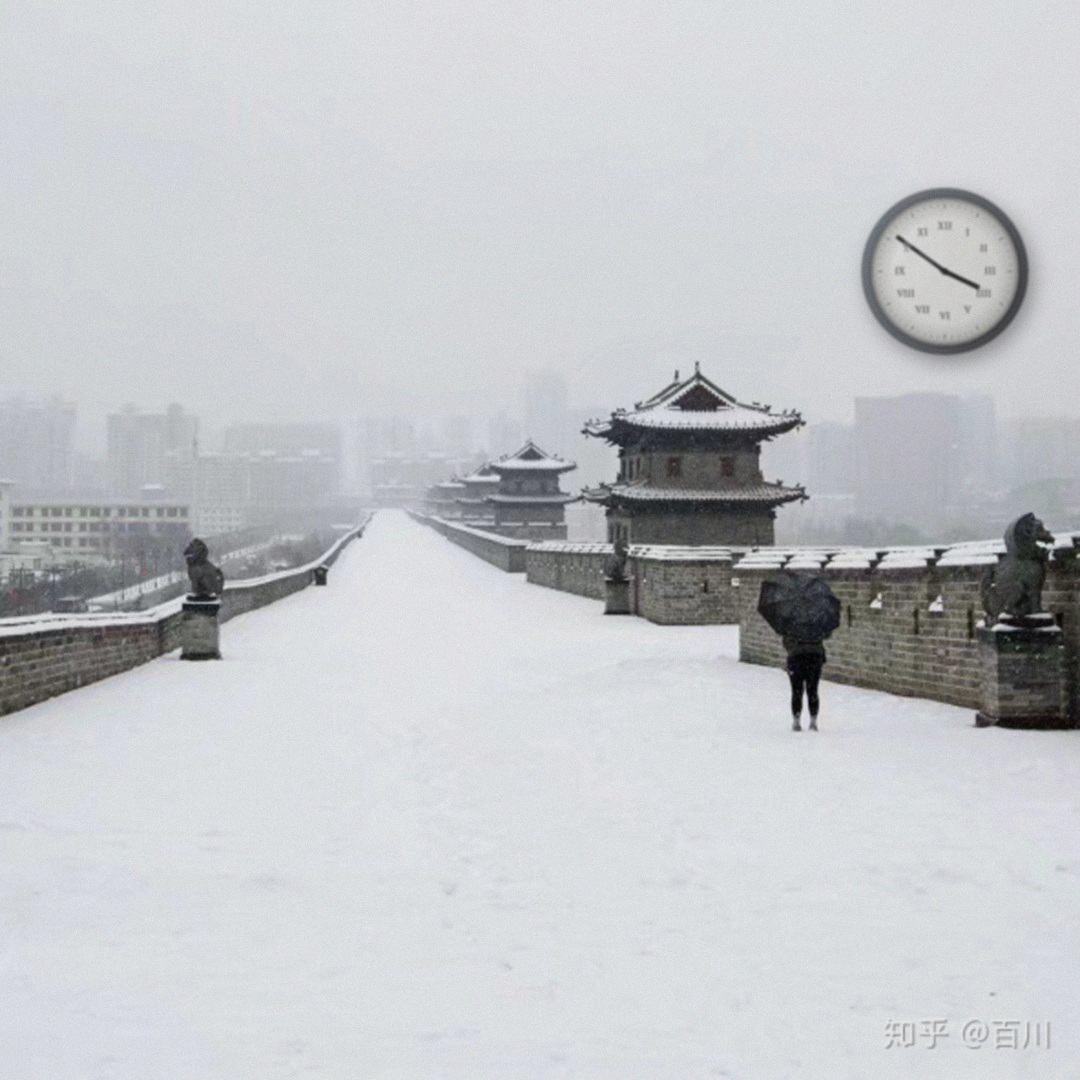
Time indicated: 3:51
